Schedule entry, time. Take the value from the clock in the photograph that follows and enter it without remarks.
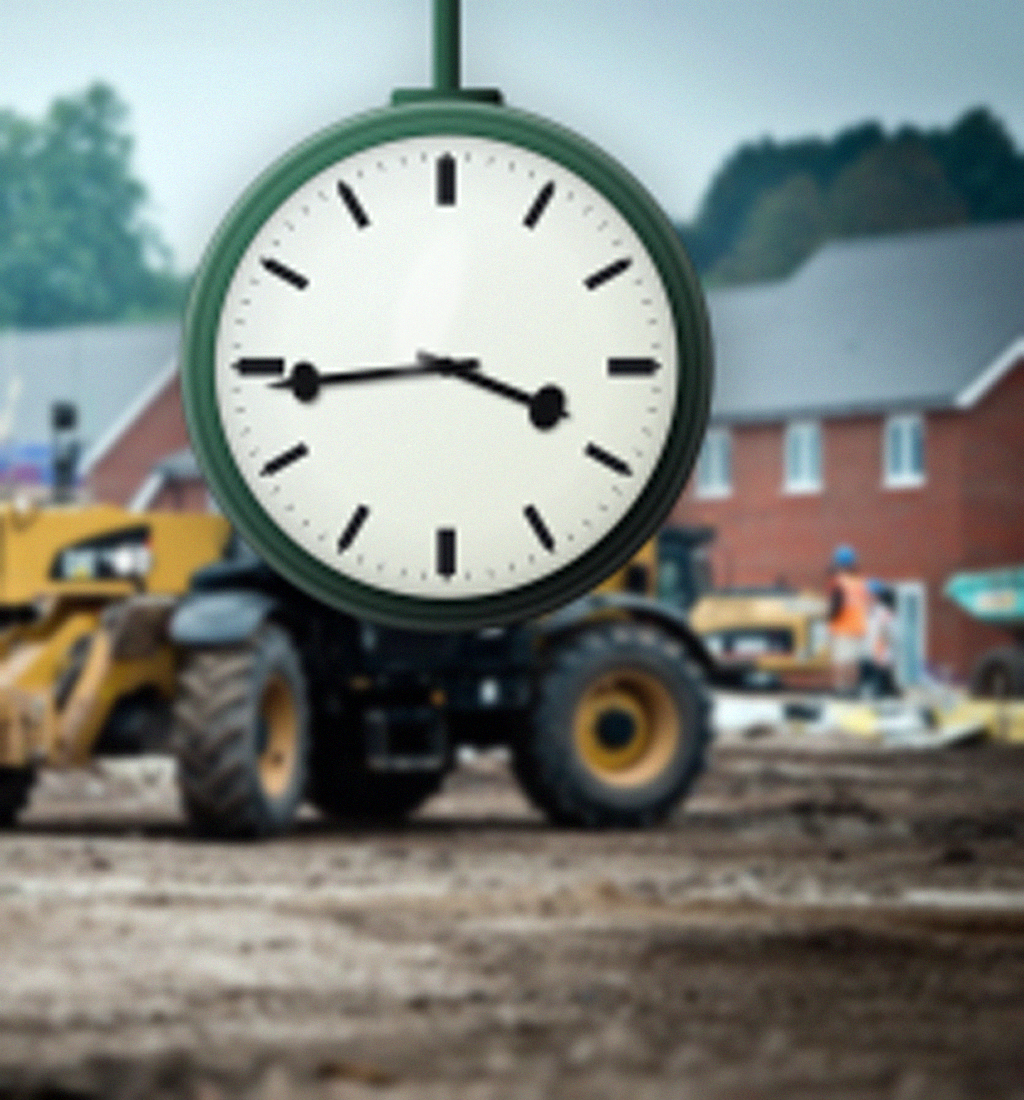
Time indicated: 3:44
